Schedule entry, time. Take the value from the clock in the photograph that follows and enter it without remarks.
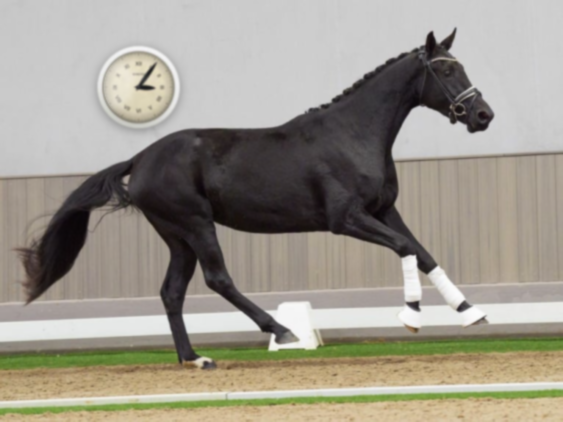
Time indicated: 3:06
